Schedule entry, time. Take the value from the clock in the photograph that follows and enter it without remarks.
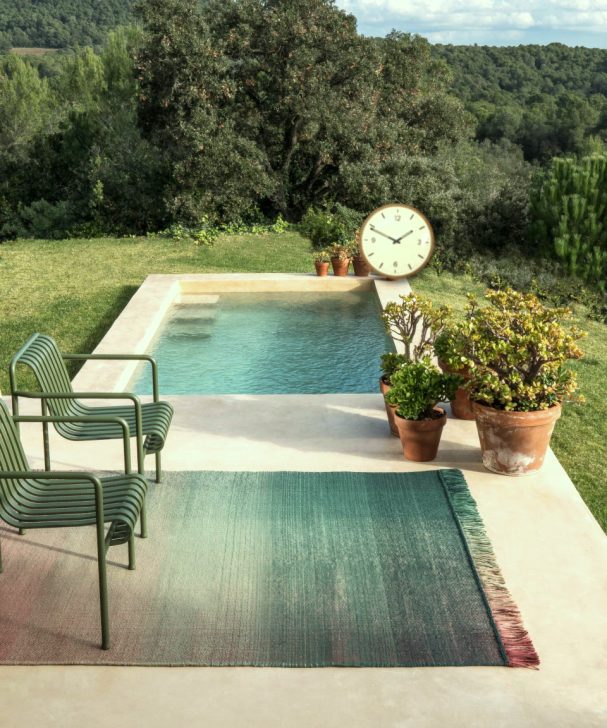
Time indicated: 1:49
